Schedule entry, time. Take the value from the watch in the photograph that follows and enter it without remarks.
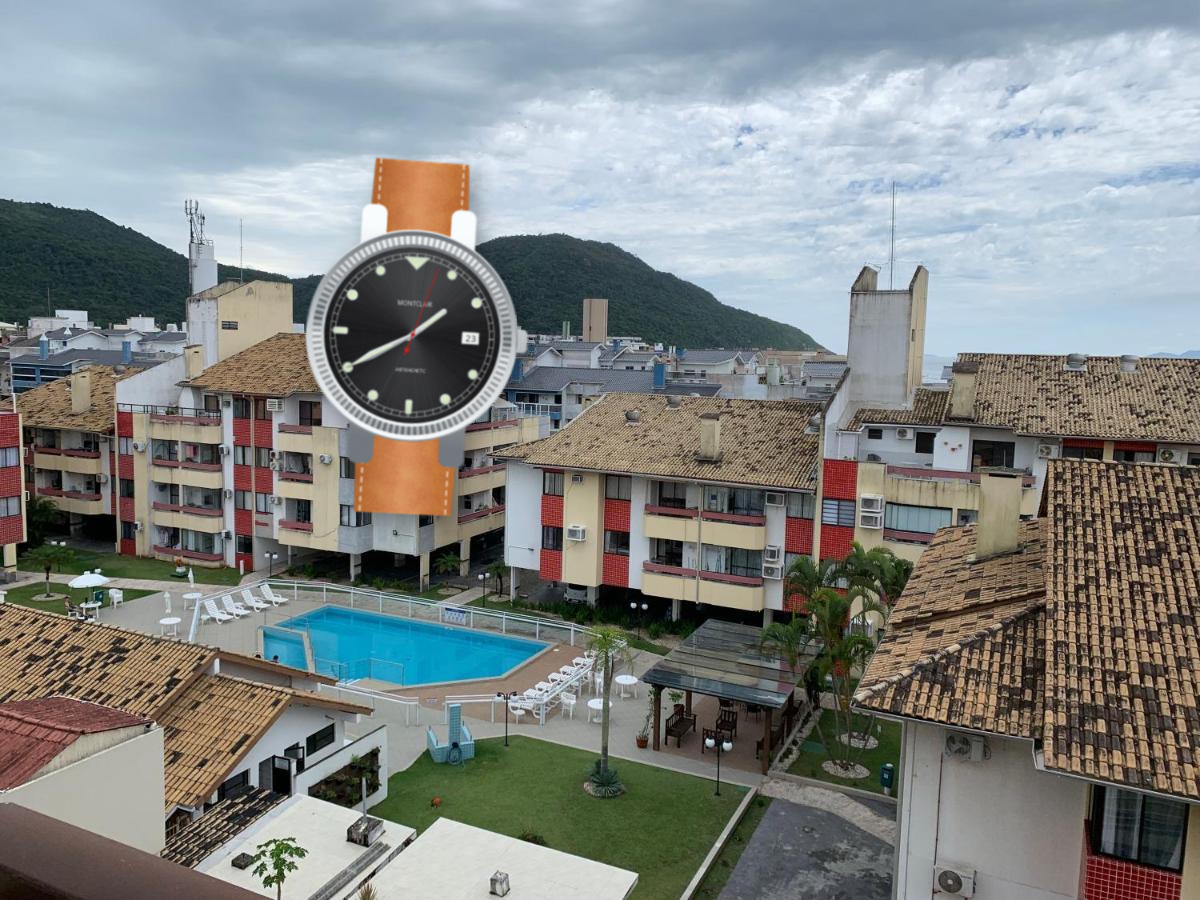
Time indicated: 1:40:03
